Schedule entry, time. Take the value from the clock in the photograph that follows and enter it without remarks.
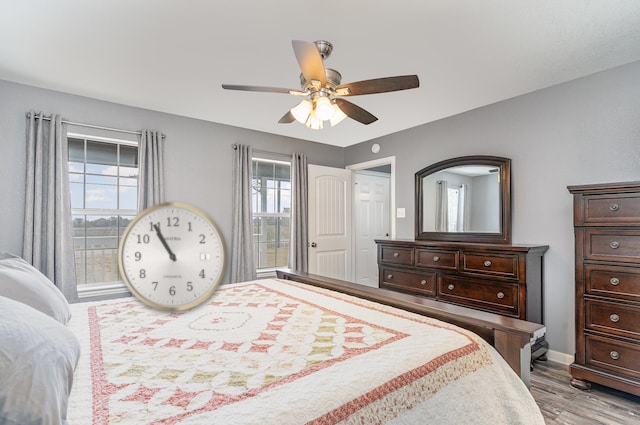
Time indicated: 10:55
